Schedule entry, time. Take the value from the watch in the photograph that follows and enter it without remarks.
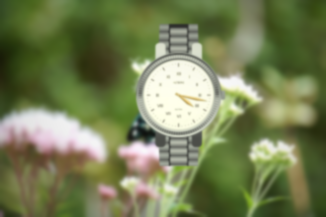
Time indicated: 4:17
